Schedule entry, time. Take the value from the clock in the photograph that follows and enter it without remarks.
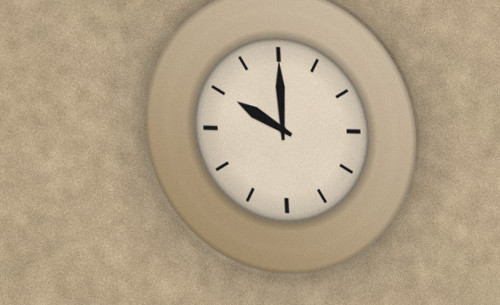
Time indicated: 10:00
